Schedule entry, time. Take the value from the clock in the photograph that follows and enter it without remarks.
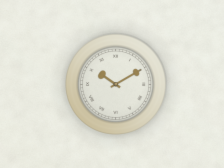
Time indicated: 10:10
